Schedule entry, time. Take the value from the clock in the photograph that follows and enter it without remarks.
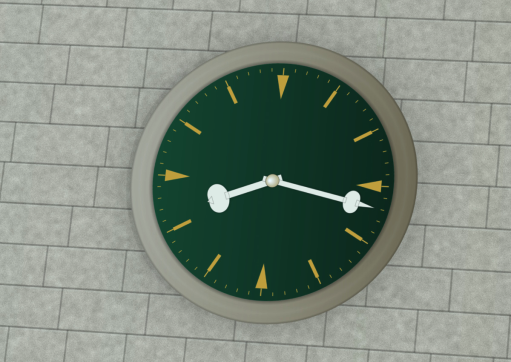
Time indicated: 8:17
